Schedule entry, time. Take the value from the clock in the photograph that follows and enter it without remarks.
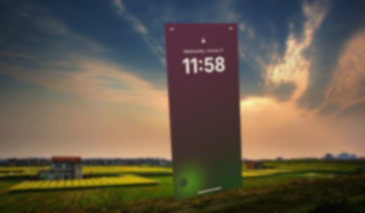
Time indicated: 11:58
